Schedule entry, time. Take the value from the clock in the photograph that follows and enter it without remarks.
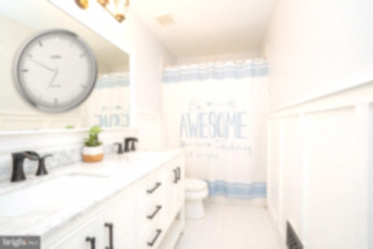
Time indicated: 6:49
